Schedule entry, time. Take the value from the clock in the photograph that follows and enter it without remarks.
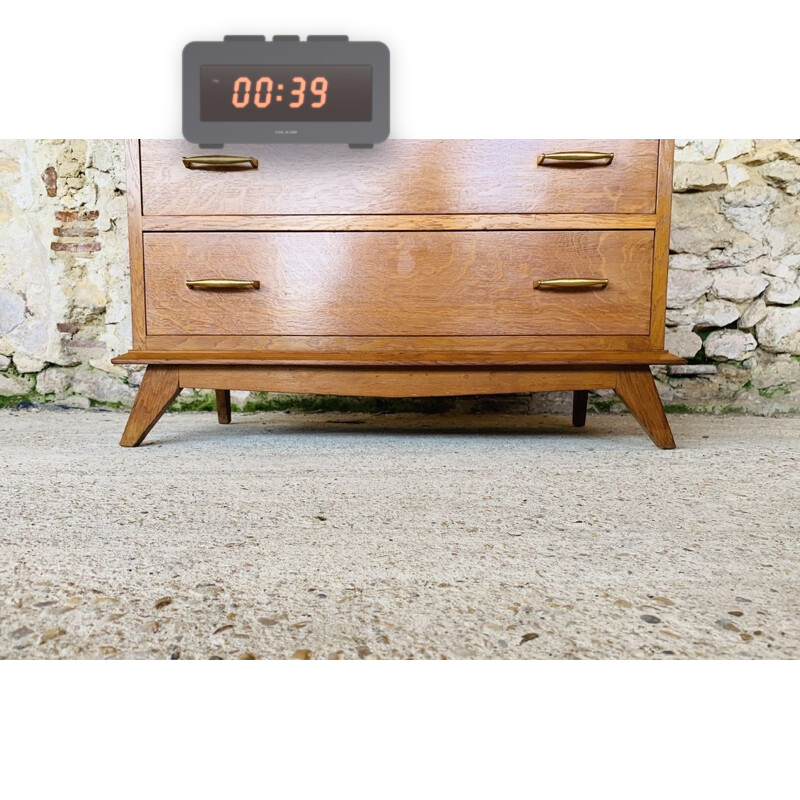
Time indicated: 0:39
